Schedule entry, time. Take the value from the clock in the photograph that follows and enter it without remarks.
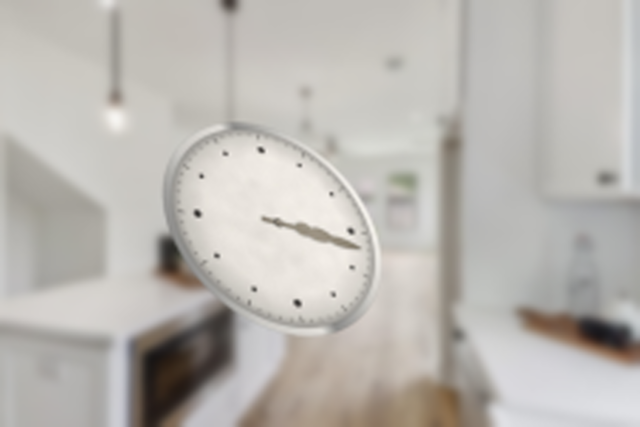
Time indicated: 3:17
